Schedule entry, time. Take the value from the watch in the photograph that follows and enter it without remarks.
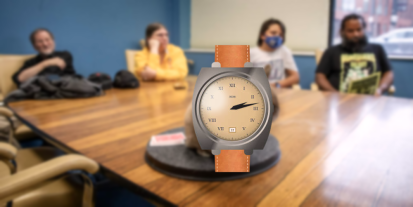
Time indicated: 2:13
